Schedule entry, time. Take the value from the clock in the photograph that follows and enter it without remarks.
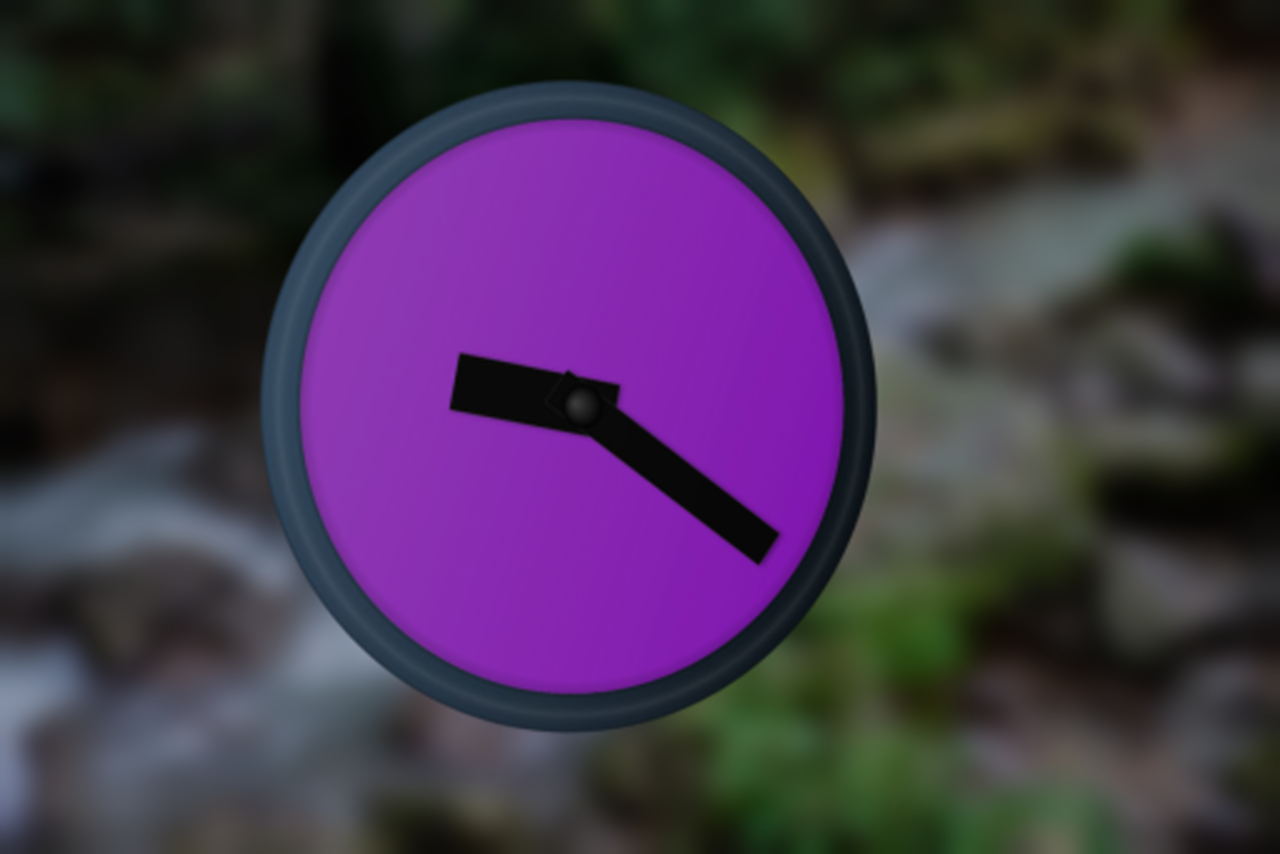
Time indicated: 9:21
